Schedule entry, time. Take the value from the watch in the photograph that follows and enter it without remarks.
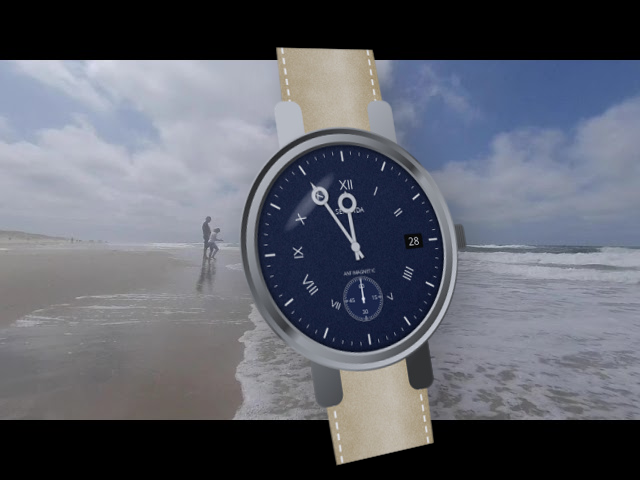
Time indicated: 11:55
